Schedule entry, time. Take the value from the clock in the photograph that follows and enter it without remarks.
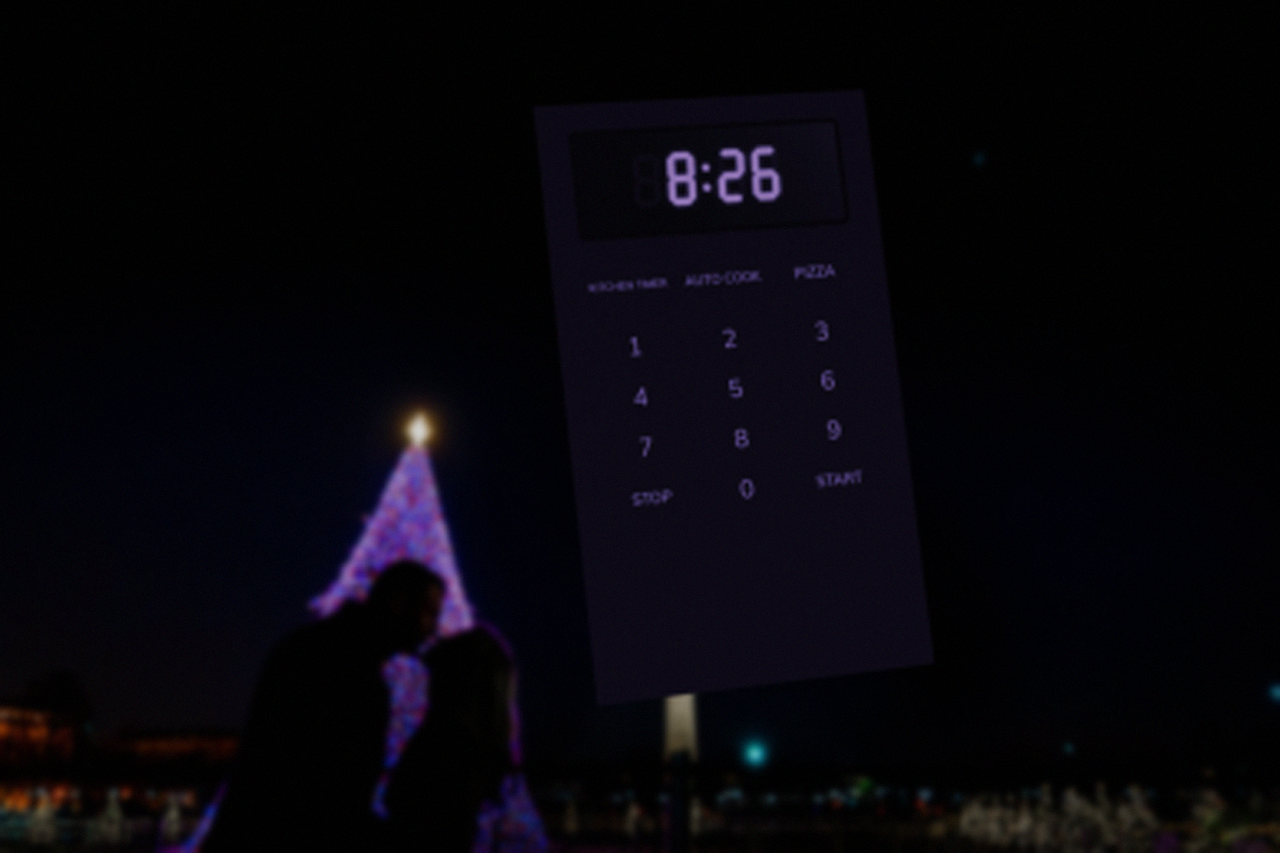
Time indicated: 8:26
